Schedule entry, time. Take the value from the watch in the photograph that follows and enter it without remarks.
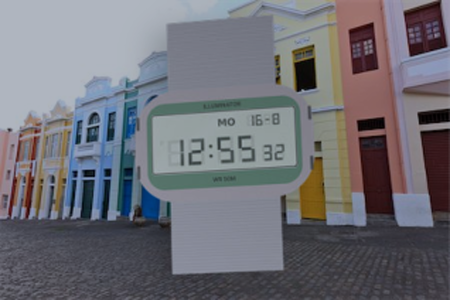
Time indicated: 12:55:32
